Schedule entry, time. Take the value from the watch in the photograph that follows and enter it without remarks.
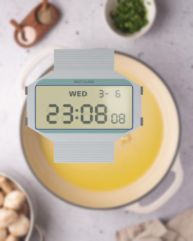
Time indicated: 23:08:08
